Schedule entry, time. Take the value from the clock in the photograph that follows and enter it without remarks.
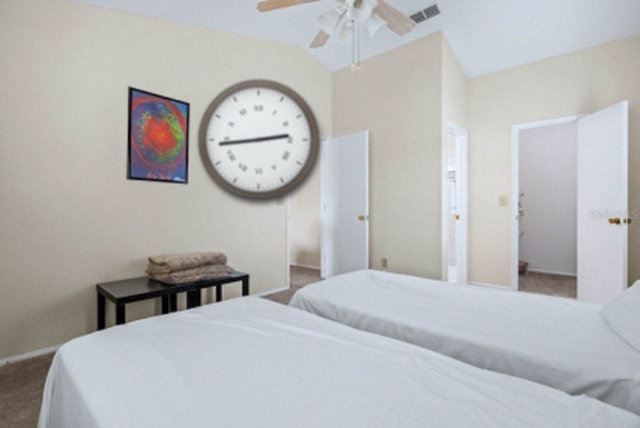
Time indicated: 2:44
